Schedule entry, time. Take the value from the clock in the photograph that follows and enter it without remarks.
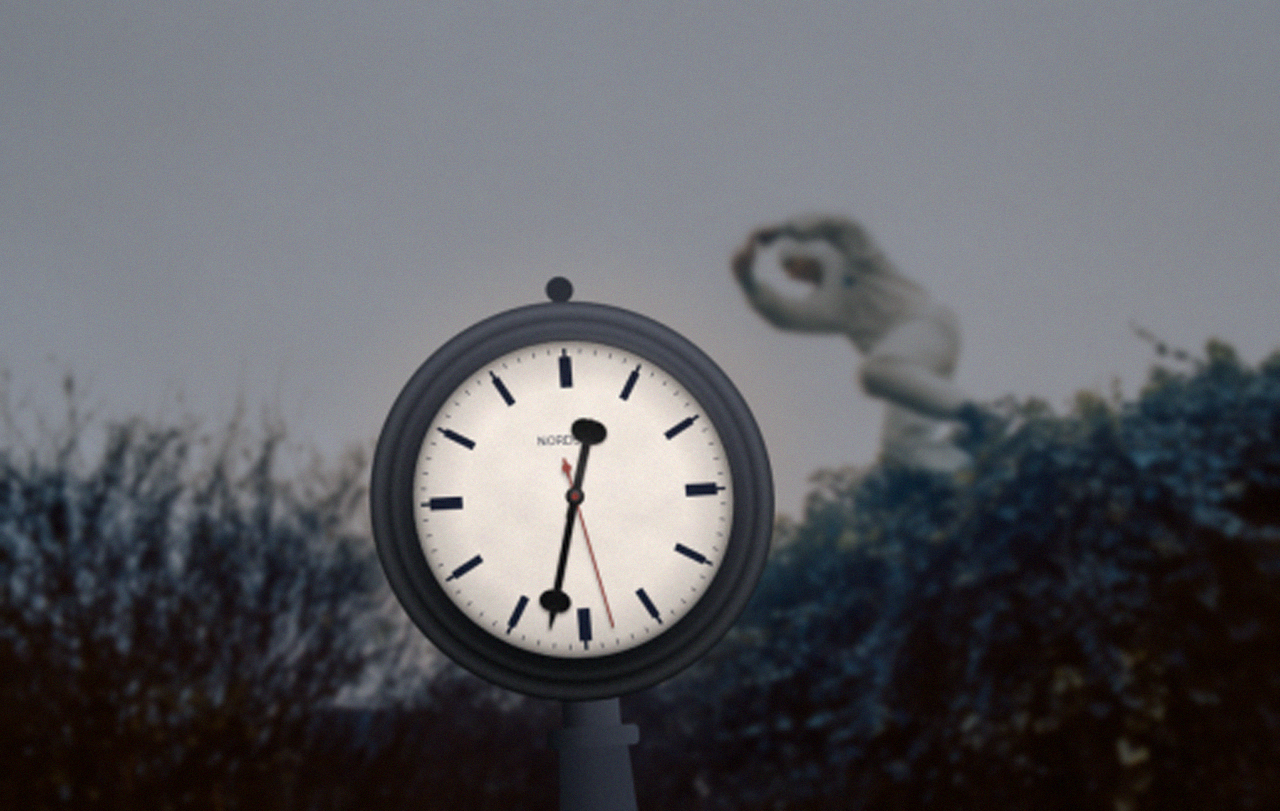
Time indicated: 12:32:28
